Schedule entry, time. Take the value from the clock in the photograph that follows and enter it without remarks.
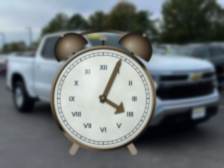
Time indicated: 4:04
